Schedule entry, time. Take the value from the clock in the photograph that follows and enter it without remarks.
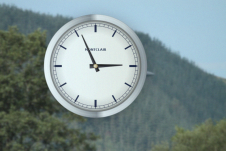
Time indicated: 2:56
